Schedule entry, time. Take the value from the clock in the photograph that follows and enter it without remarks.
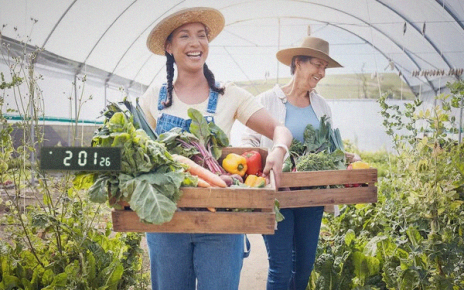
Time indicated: 2:01:26
